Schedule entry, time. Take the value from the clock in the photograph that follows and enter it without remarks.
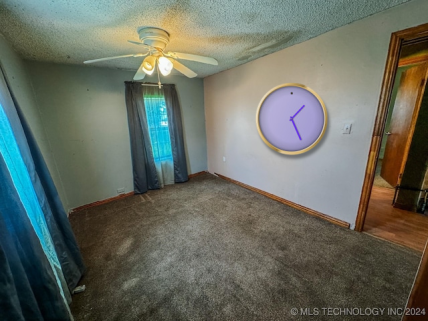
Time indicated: 1:26
